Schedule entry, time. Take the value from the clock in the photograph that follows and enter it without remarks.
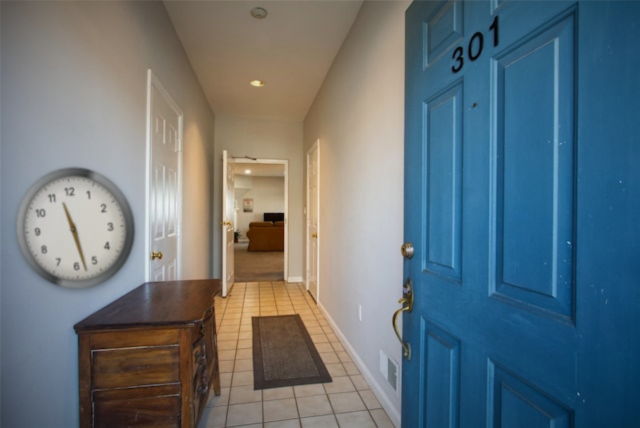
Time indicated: 11:28
